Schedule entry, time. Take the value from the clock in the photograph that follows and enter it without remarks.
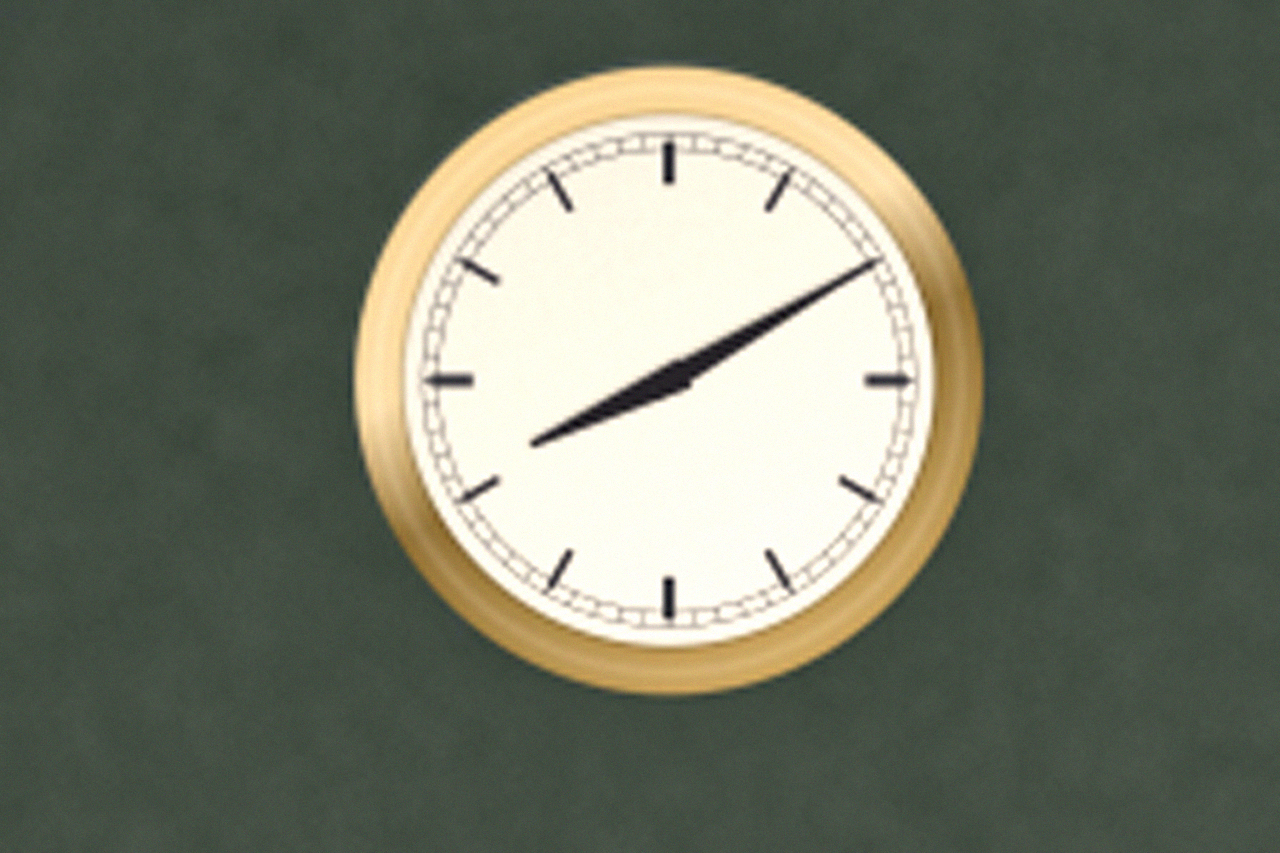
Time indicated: 8:10
